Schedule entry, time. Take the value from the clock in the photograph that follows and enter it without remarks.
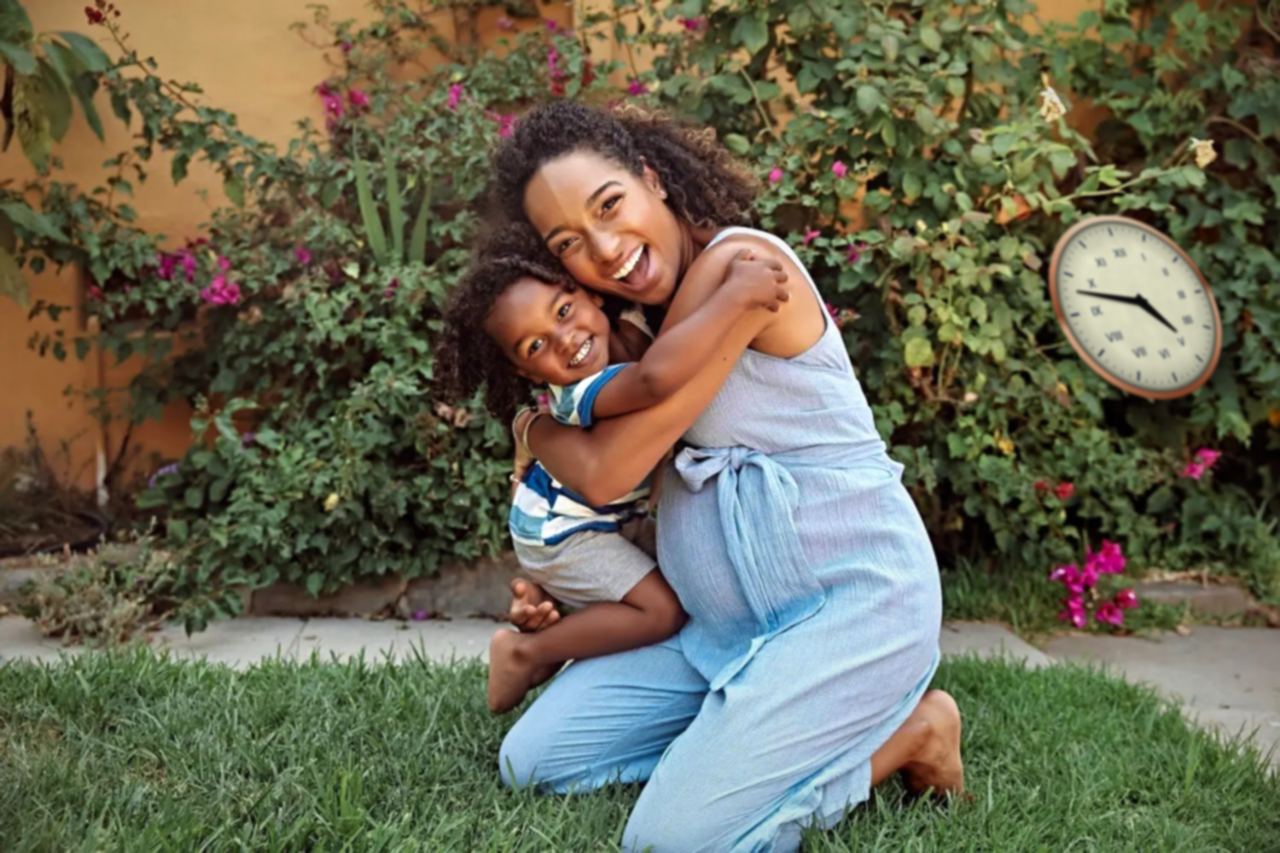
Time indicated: 4:48
